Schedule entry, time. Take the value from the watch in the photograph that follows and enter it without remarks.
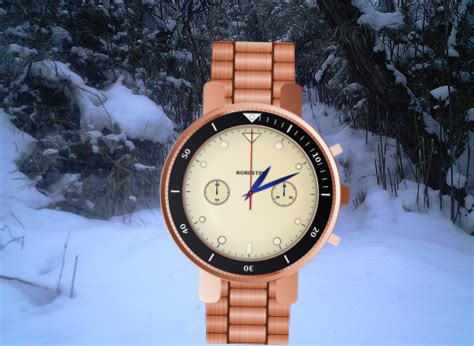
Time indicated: 1:11
